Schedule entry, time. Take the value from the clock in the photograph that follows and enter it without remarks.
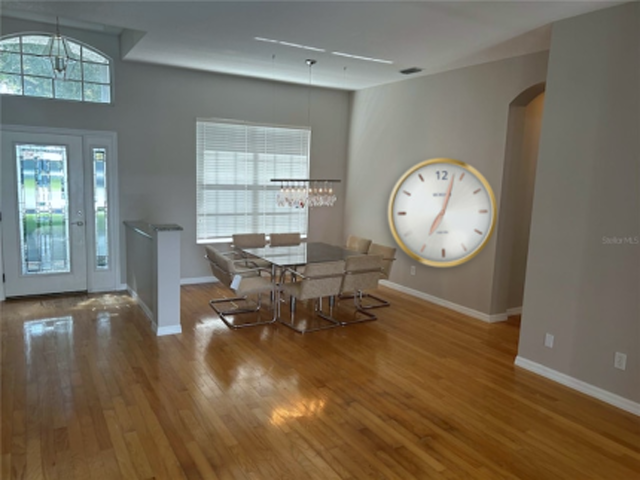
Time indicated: 7:03
